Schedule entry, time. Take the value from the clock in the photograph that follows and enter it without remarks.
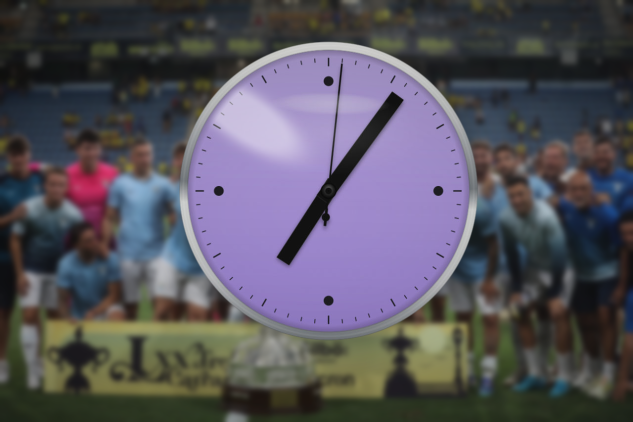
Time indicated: 7:06:01
